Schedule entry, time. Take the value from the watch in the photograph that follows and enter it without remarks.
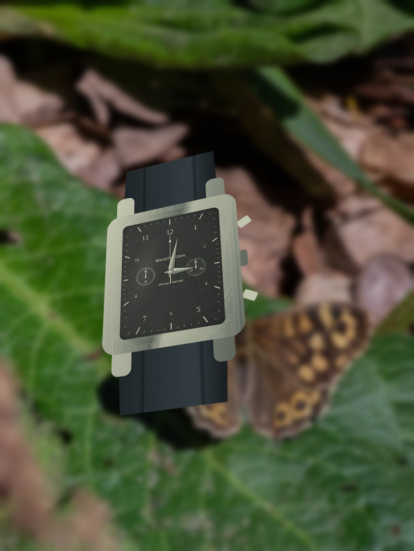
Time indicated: 3:02
